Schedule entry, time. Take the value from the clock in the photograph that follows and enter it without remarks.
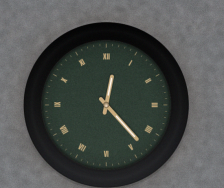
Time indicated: 12:23
